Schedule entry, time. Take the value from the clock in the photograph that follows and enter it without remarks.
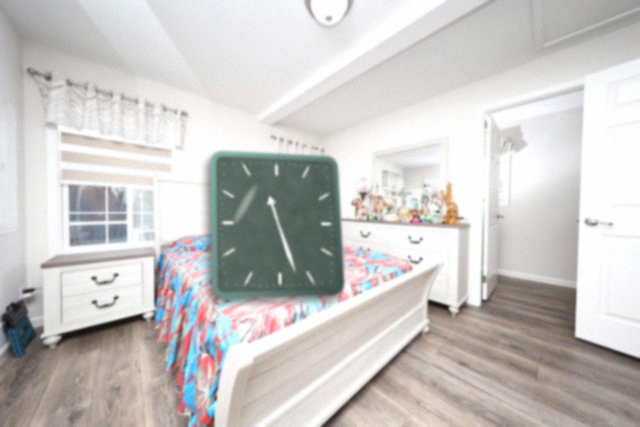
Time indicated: 11:27
